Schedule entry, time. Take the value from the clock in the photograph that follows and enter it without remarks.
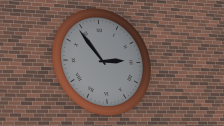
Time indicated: 2:54
